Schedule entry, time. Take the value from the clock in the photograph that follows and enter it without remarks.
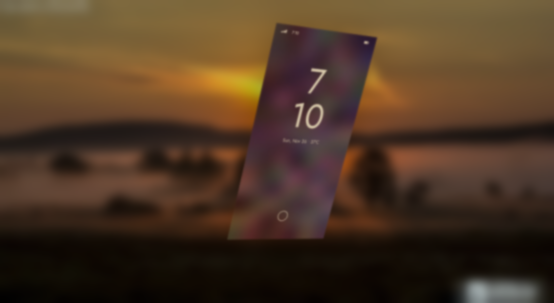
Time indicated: 7:10
